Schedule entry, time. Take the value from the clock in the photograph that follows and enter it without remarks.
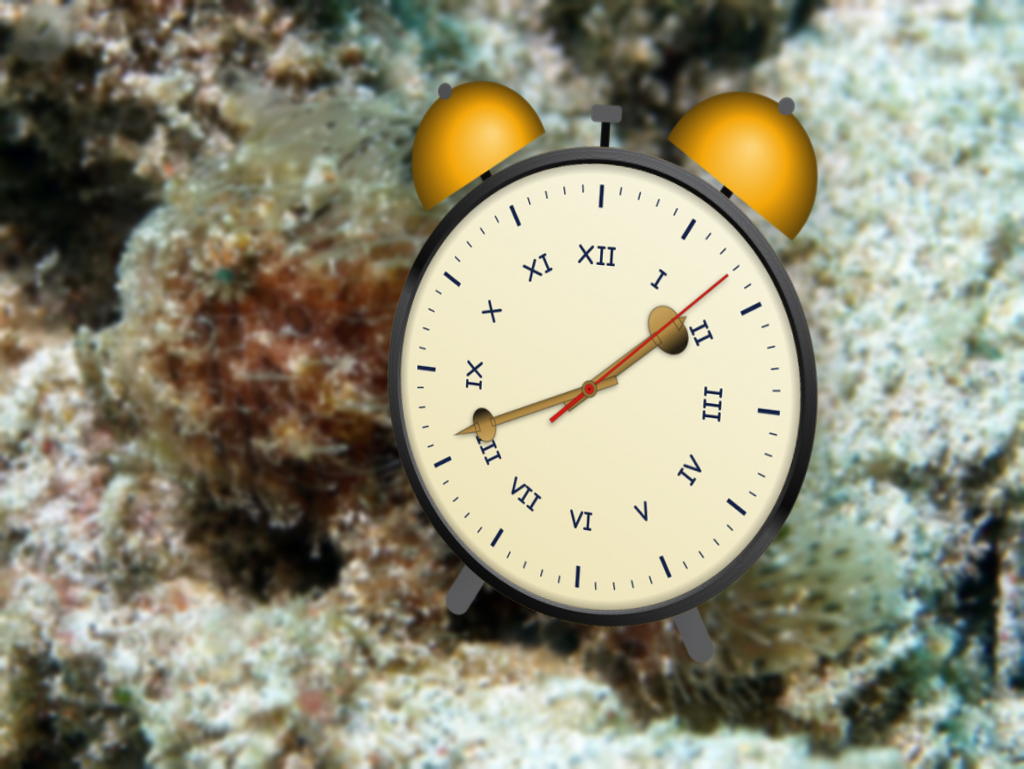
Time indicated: 1:41:08
